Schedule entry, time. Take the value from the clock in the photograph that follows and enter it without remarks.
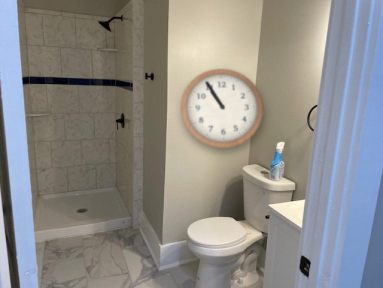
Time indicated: 10:55
